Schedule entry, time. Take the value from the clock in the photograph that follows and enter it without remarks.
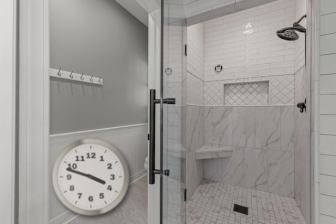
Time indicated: 3:48
